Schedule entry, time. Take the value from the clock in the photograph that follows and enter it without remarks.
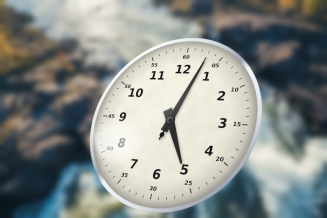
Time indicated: 5:03:03
